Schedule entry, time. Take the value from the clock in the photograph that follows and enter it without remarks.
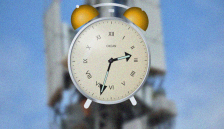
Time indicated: 2:33
